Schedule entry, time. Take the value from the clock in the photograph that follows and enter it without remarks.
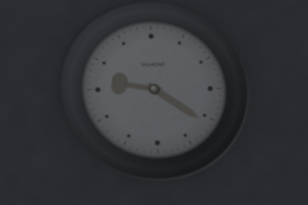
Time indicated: 9:21
